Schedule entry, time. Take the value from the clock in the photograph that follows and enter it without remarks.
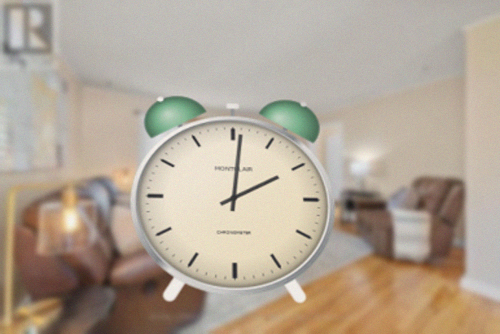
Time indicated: 2:01
